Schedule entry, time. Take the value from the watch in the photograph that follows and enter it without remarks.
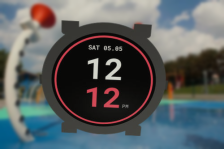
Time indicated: 12:12
